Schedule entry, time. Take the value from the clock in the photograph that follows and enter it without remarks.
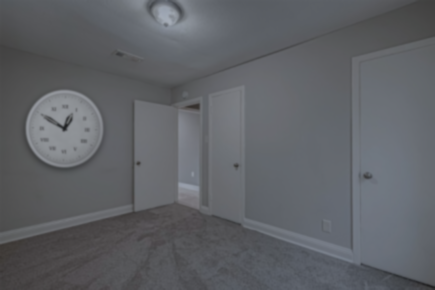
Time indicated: 12:50
